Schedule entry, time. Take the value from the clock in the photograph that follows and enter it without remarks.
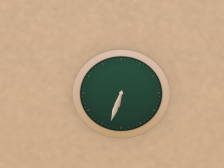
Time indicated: 6:33
